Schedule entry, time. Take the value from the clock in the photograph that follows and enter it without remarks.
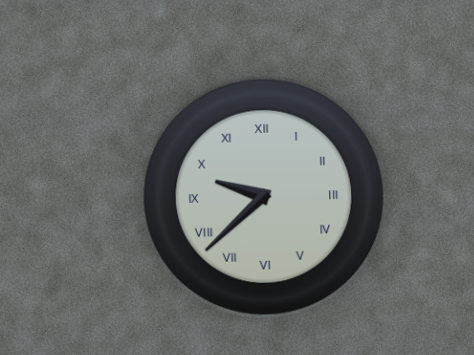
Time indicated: 9:38
